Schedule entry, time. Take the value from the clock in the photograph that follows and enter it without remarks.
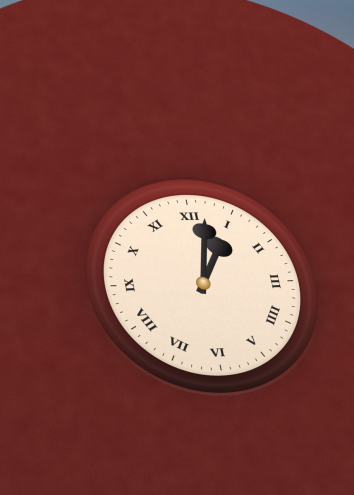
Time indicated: 1:02
